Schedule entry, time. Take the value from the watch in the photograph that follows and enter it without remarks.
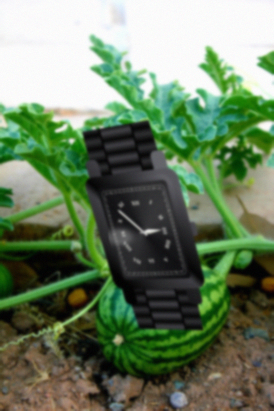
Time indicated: 2:53
